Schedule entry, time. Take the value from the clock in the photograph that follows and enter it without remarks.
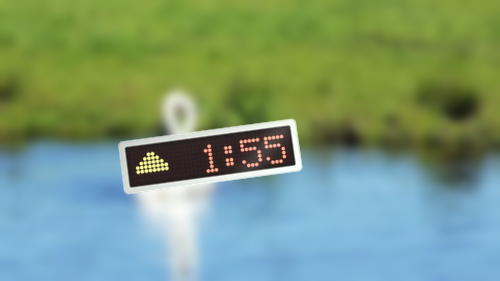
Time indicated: 1:55
